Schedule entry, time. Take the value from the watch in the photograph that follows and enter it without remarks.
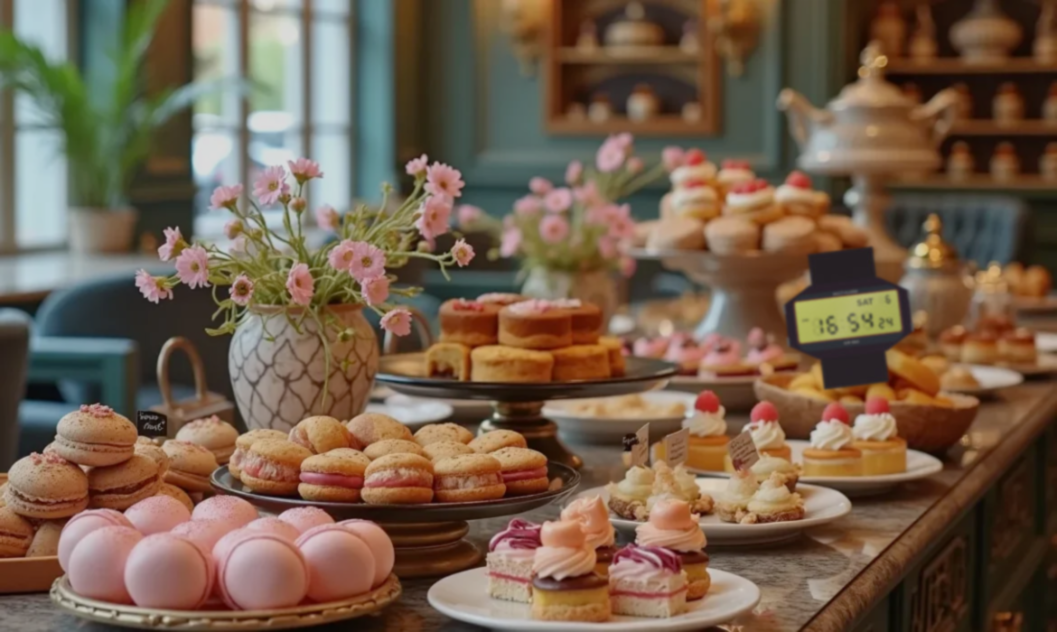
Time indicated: 16:54
